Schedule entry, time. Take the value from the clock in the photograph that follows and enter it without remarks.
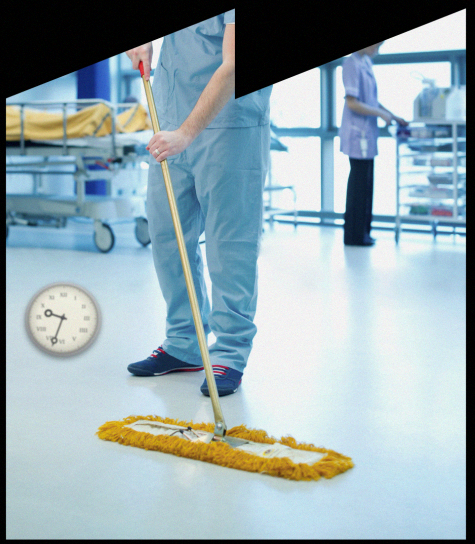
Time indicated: 9:33
